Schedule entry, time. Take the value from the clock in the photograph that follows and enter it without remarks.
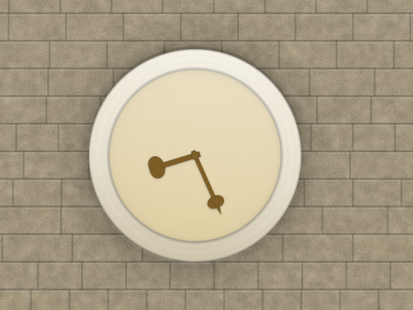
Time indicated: 8:26
